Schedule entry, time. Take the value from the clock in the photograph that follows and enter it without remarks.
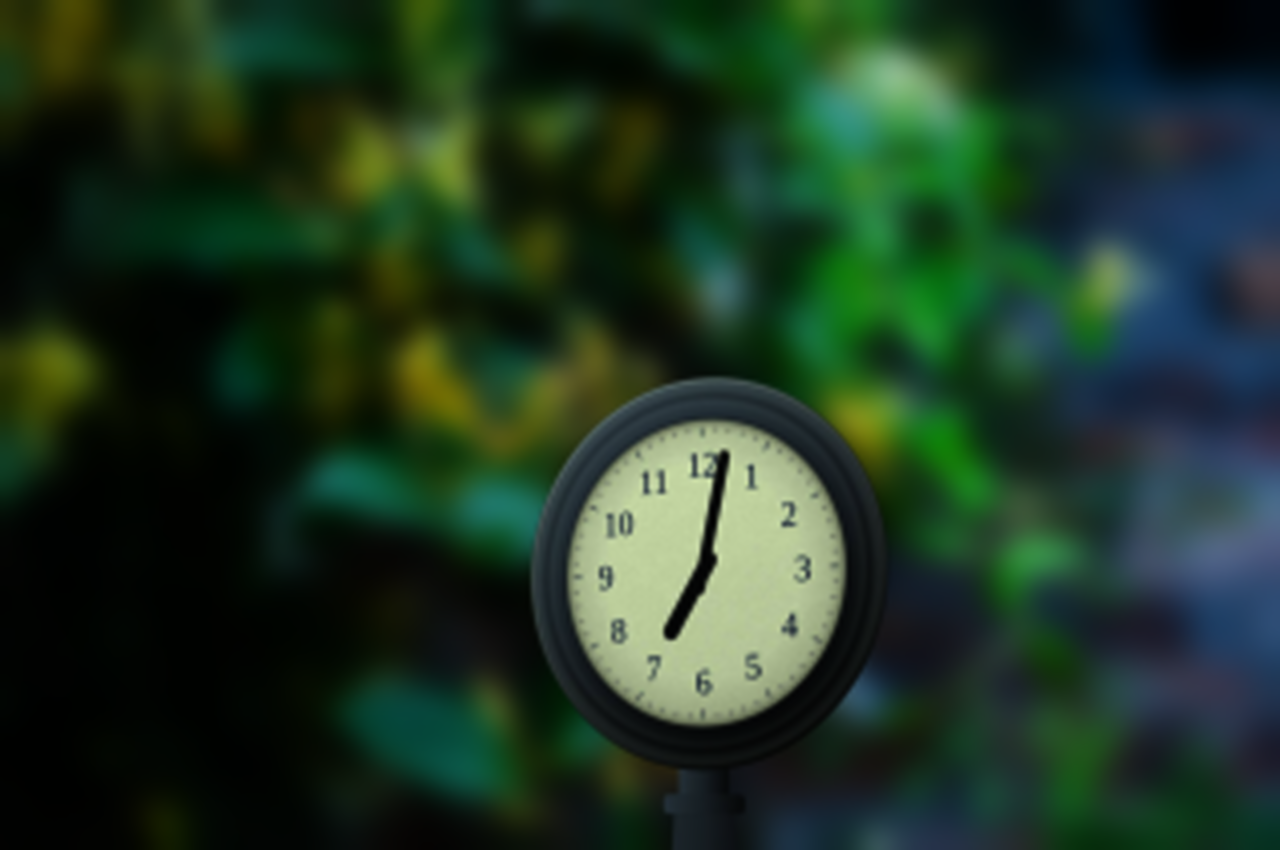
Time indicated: 7:02
